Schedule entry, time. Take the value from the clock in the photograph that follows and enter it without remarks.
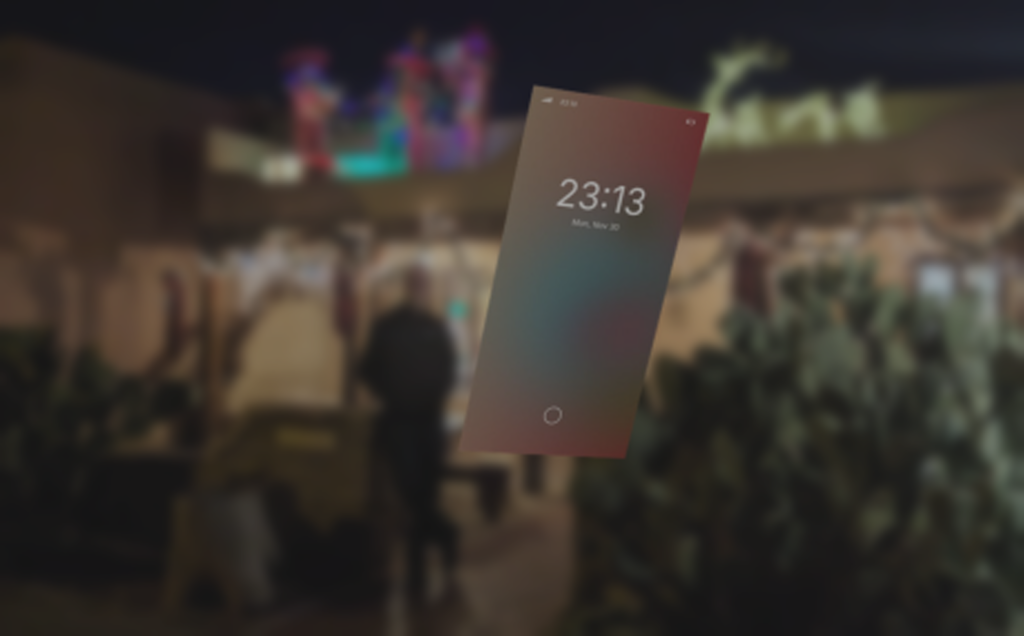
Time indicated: 23:13
